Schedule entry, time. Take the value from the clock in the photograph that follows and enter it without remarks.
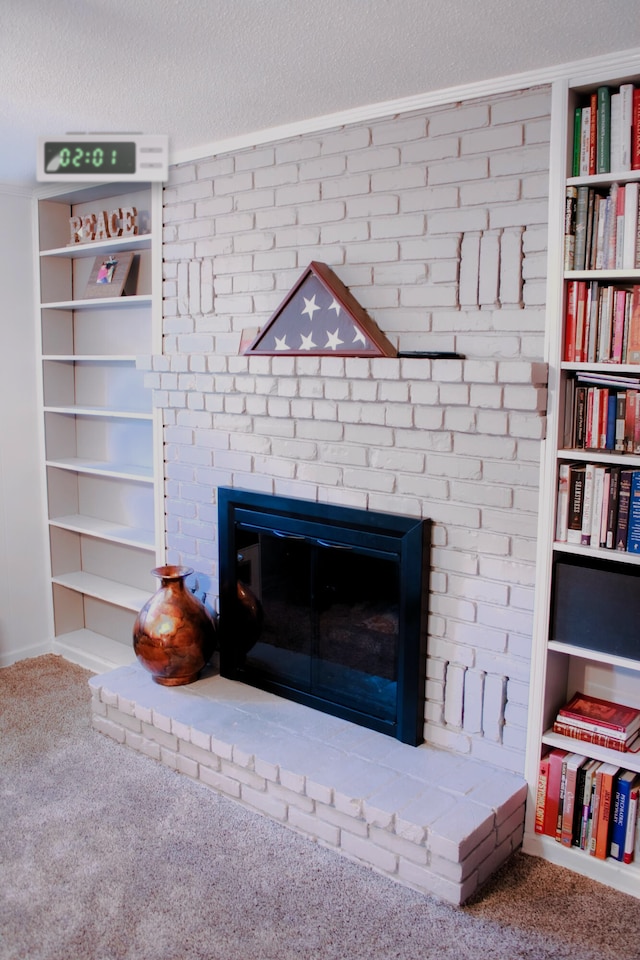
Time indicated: 2:01
